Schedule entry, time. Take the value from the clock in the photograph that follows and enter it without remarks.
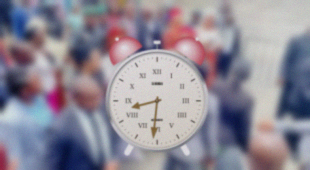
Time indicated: 8:31
